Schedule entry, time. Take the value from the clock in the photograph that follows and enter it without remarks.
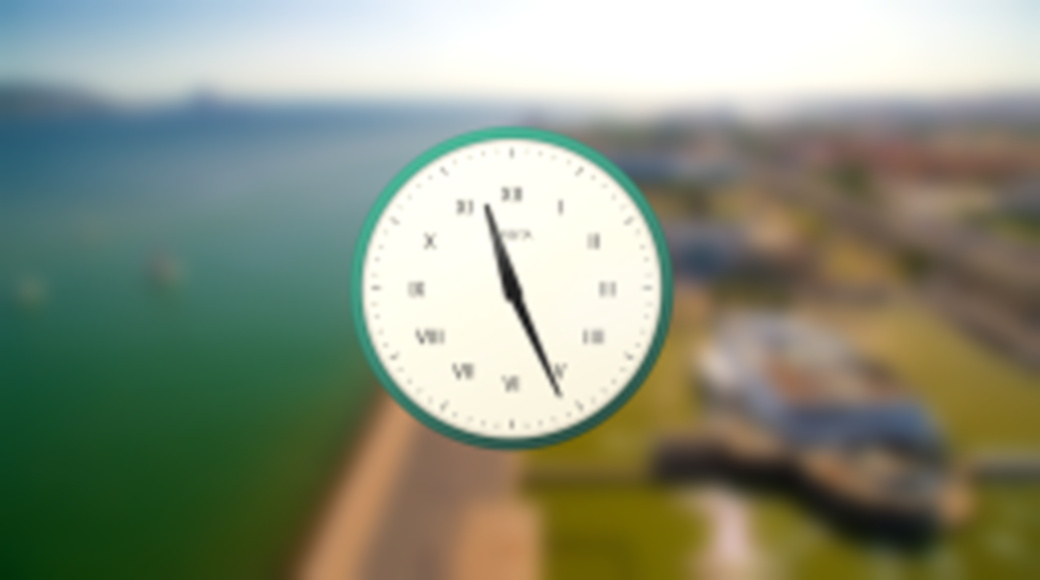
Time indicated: 11:26
